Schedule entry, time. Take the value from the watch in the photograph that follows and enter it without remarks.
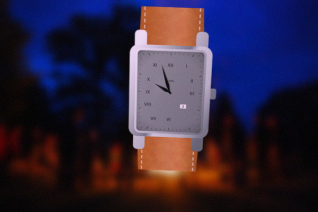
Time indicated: 9:57
